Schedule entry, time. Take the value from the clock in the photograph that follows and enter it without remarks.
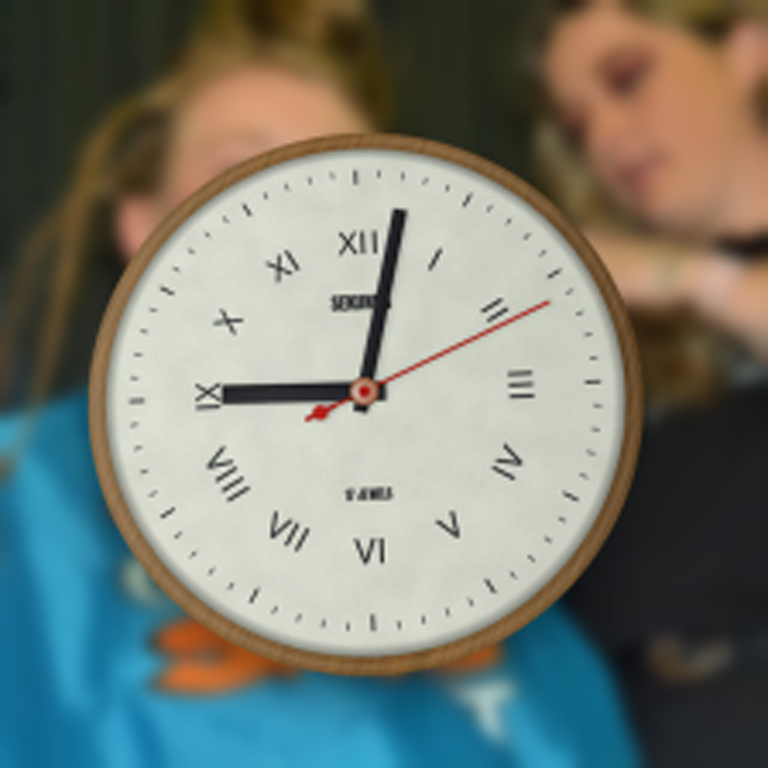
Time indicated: 9:02:11
